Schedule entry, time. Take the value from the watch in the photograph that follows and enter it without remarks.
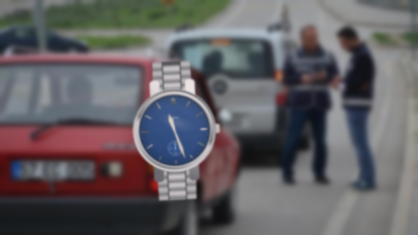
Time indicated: 11:27
